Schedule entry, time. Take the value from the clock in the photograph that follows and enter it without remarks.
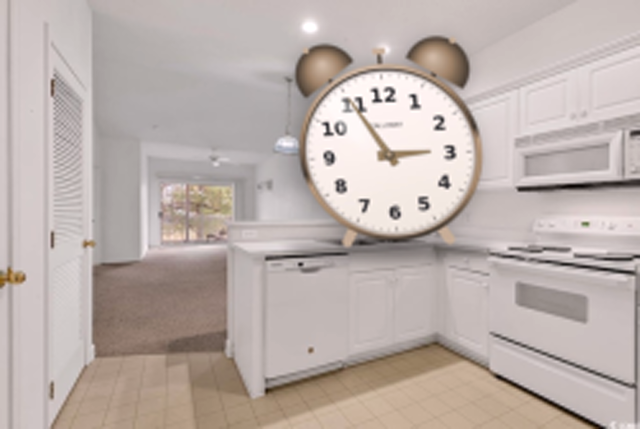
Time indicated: 2:55
